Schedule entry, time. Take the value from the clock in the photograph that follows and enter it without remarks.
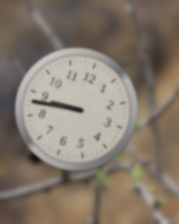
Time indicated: 8:43
